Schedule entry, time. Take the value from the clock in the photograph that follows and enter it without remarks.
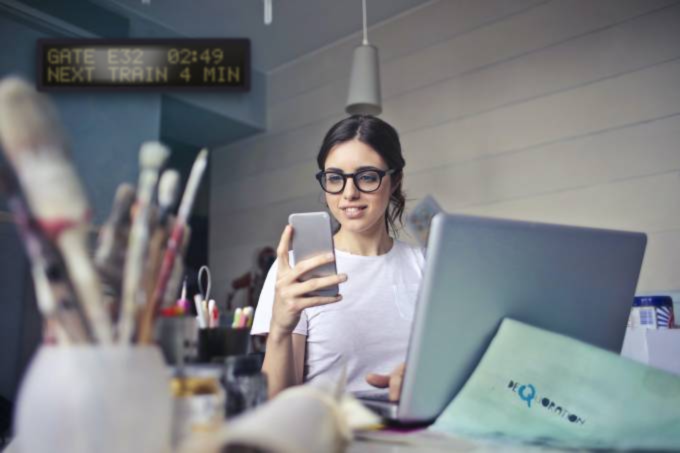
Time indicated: 2:49
